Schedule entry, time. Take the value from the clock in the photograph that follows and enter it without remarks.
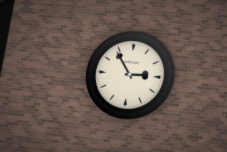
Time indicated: 2:54
